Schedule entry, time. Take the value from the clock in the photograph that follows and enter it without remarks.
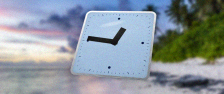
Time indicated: 12:46
